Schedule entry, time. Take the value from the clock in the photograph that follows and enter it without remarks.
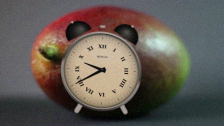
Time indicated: 9:40
